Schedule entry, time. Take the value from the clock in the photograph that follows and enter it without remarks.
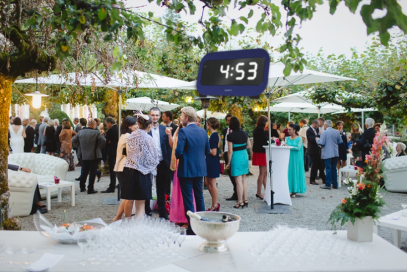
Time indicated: 4:53
